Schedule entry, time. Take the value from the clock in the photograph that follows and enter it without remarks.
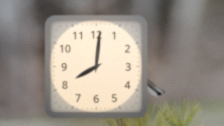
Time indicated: 8:01
